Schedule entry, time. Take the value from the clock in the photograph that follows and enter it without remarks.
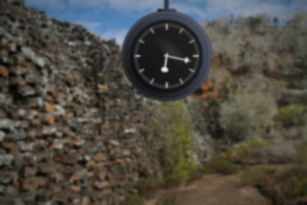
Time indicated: 6:17
